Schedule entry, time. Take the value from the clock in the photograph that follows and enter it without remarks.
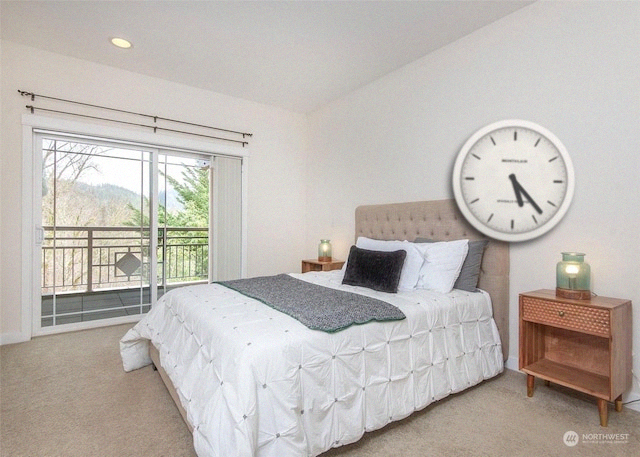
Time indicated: 5:23
